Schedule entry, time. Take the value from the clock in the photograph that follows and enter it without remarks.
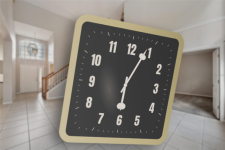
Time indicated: 6:04
